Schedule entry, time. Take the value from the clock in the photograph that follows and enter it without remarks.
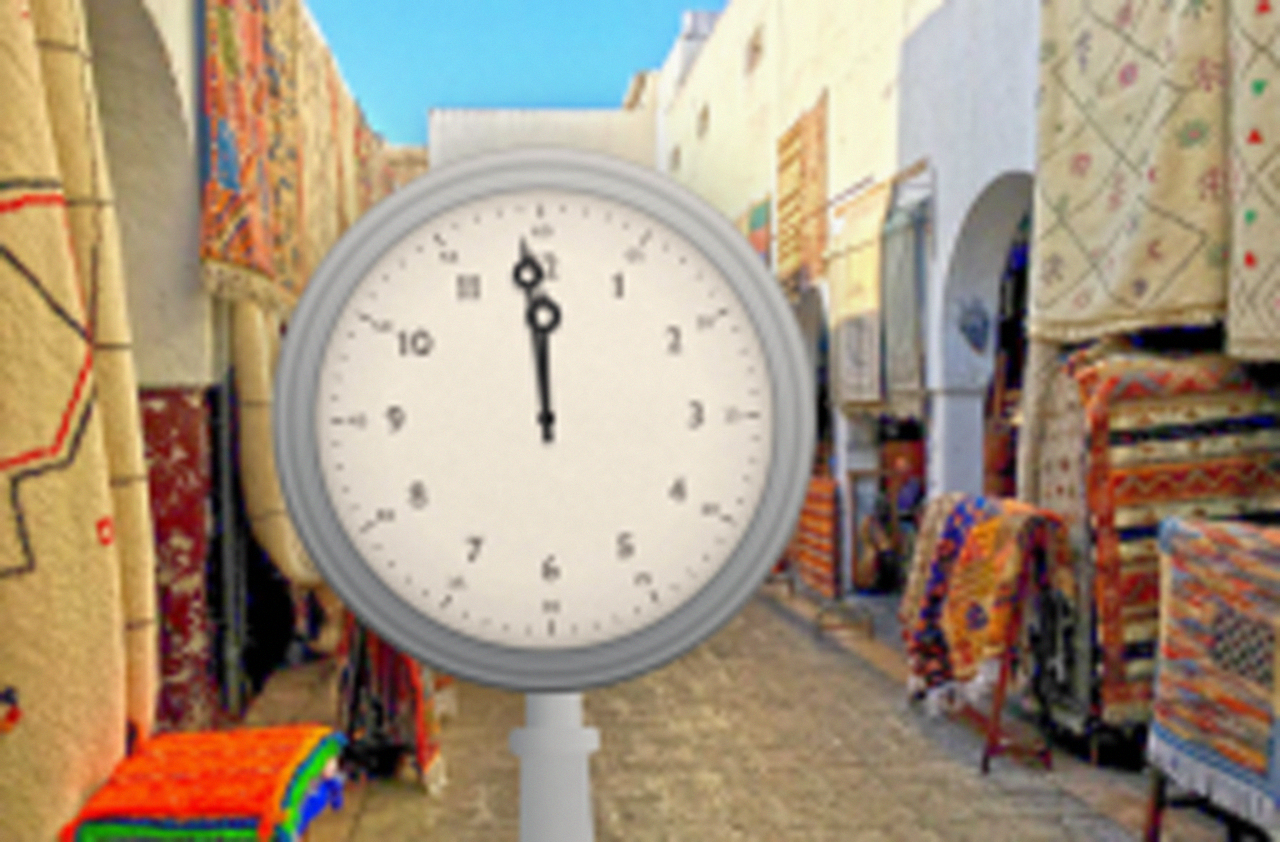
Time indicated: 11:59
